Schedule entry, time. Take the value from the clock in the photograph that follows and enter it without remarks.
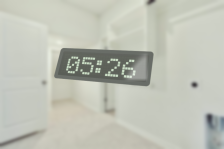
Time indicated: 5:26
